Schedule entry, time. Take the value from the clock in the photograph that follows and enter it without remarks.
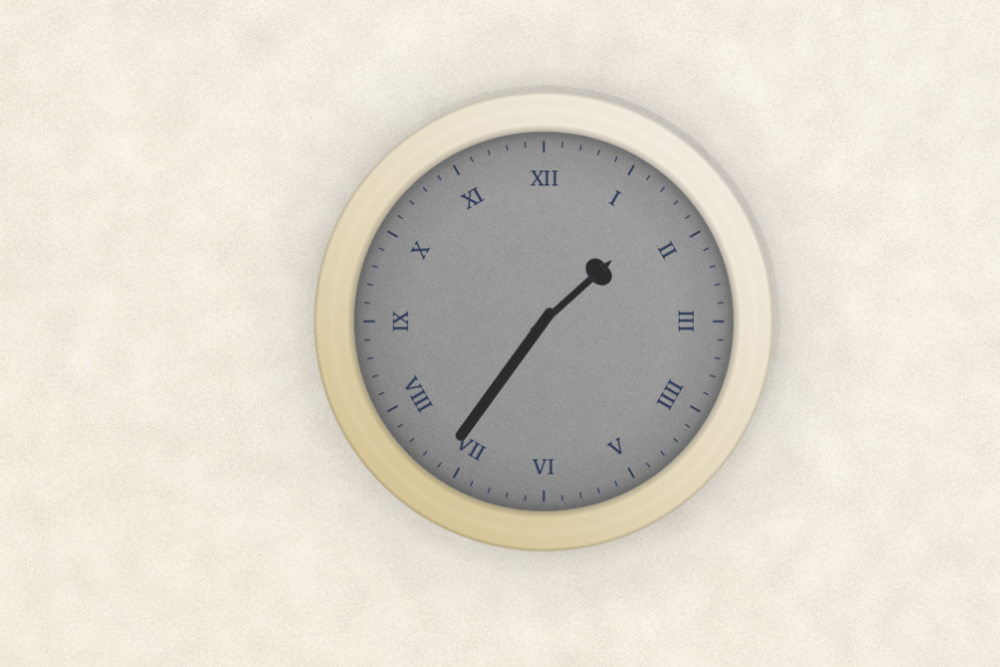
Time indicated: 1:36
